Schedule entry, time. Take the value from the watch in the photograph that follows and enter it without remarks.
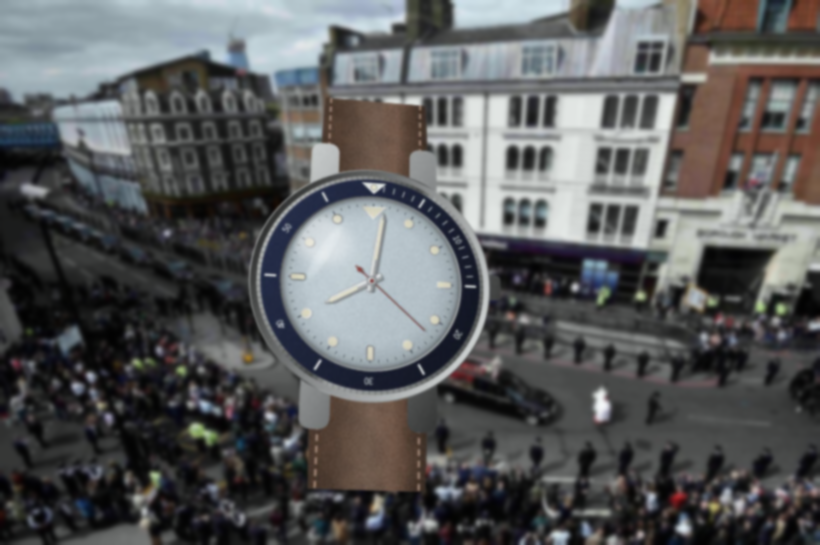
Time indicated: 8:01:22
